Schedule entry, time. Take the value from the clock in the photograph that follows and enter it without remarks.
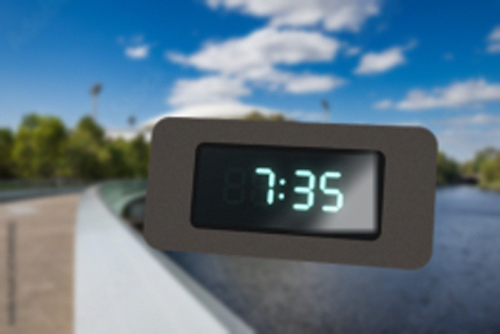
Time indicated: 7:35
